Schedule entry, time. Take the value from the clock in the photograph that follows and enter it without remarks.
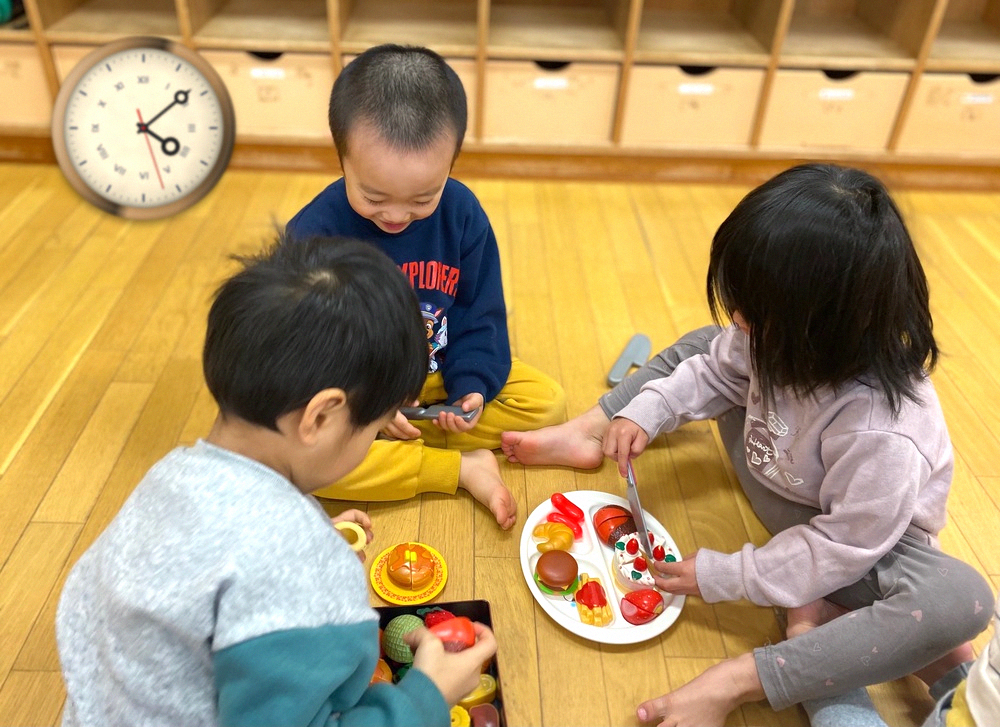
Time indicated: 4:08:27
